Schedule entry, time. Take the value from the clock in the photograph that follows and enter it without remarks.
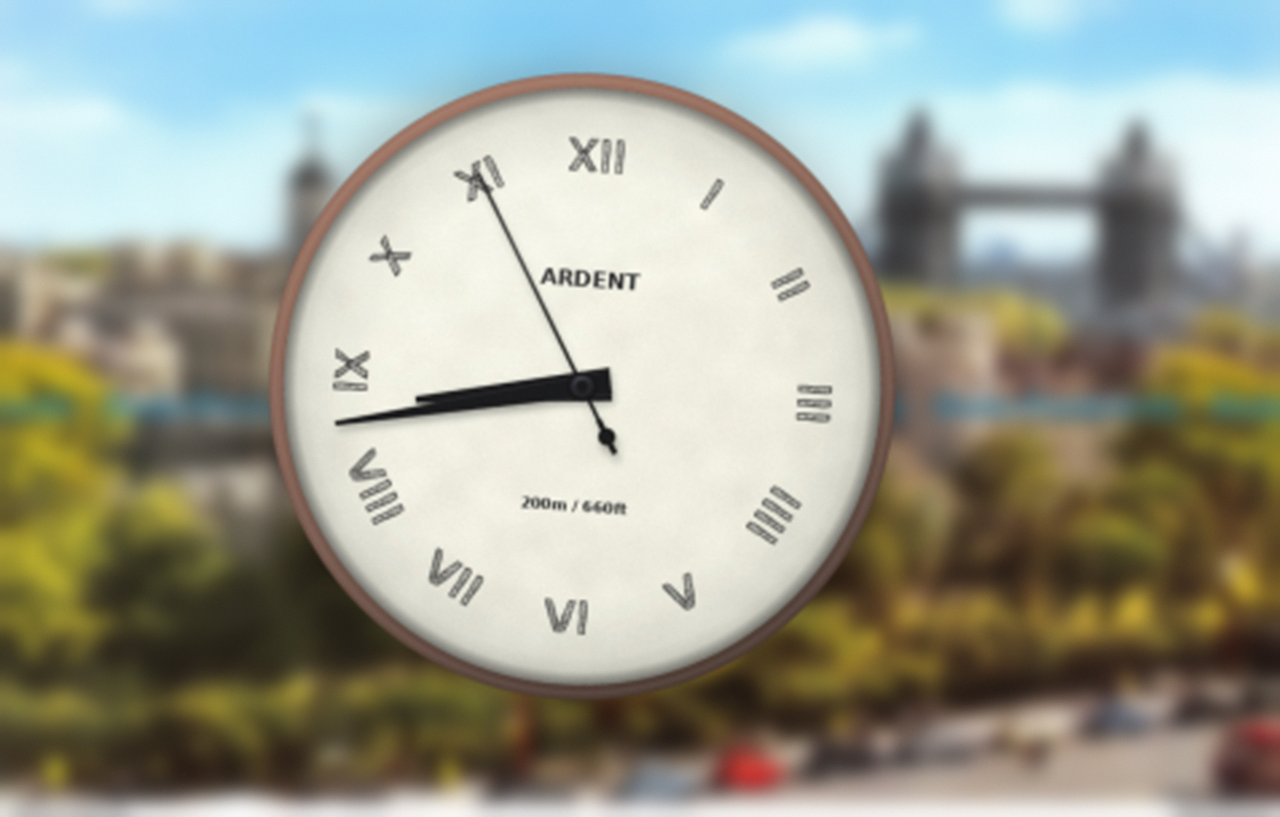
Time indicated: 8:42:55
